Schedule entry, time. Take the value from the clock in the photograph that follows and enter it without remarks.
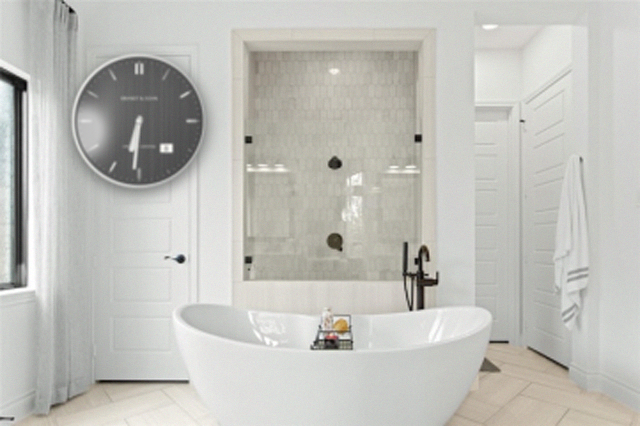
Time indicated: 6:31
